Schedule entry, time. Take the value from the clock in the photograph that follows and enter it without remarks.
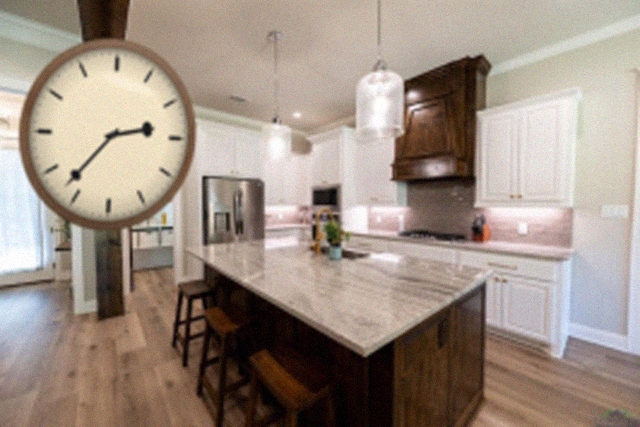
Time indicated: 2:37
